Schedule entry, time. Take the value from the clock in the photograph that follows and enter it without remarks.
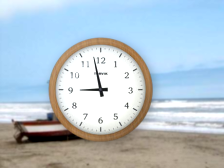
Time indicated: 8:58
